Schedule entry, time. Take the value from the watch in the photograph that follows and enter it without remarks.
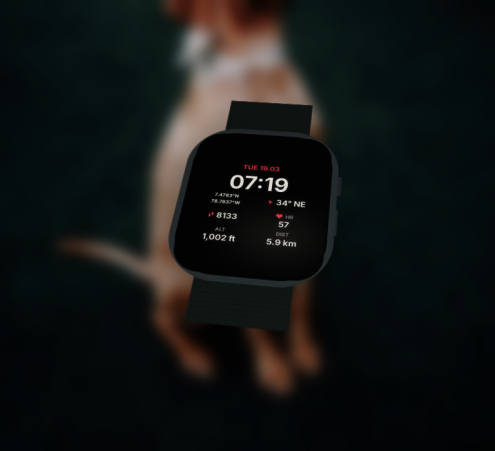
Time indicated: 7:19
